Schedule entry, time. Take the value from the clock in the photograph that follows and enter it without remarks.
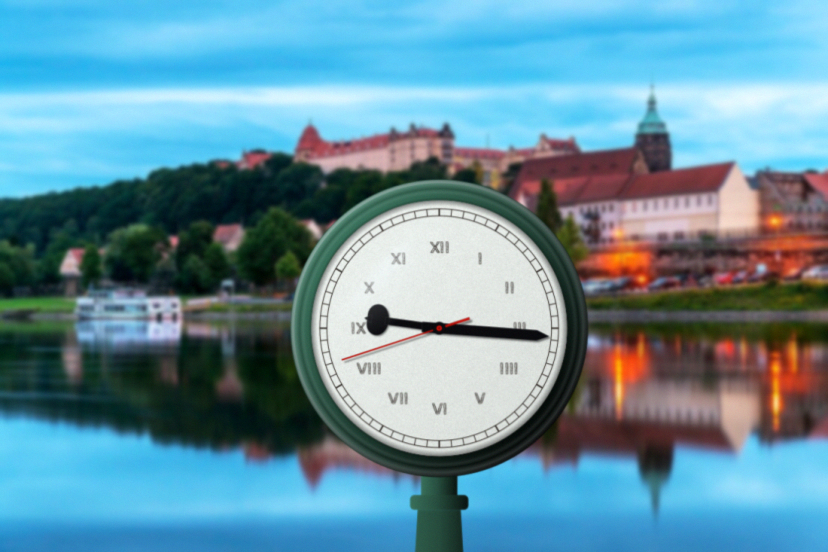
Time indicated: 9:15:42
